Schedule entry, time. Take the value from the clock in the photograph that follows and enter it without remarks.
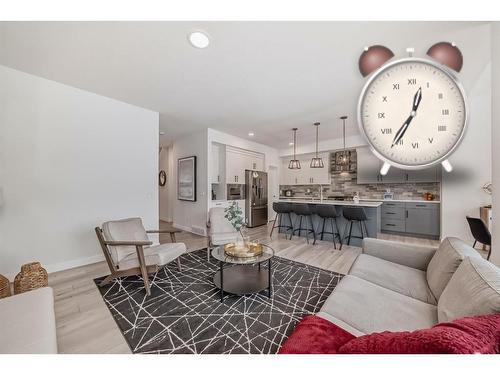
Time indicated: 12:36
